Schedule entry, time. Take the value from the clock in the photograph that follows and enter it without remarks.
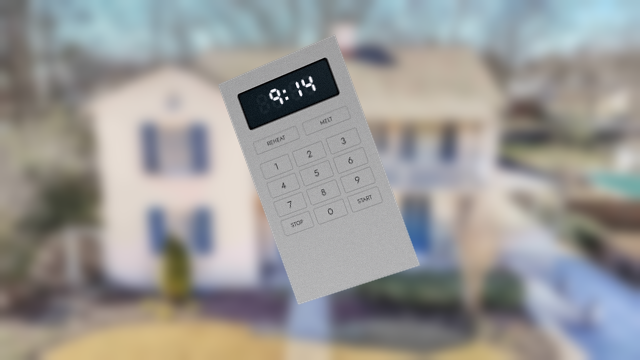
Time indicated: 9:14
